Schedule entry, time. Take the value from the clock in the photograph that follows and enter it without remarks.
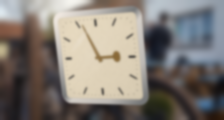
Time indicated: 2:56
